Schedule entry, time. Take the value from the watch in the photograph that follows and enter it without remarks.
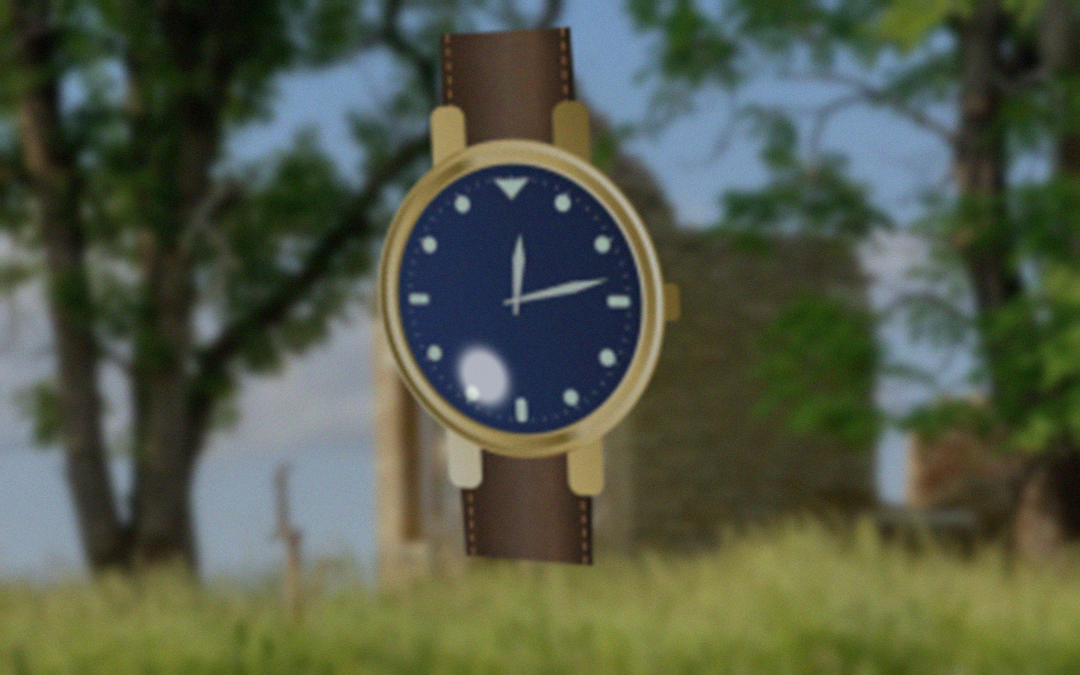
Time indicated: 12:13
